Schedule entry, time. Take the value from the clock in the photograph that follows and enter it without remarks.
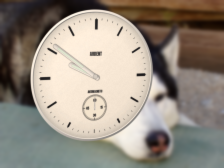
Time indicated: 9:51
